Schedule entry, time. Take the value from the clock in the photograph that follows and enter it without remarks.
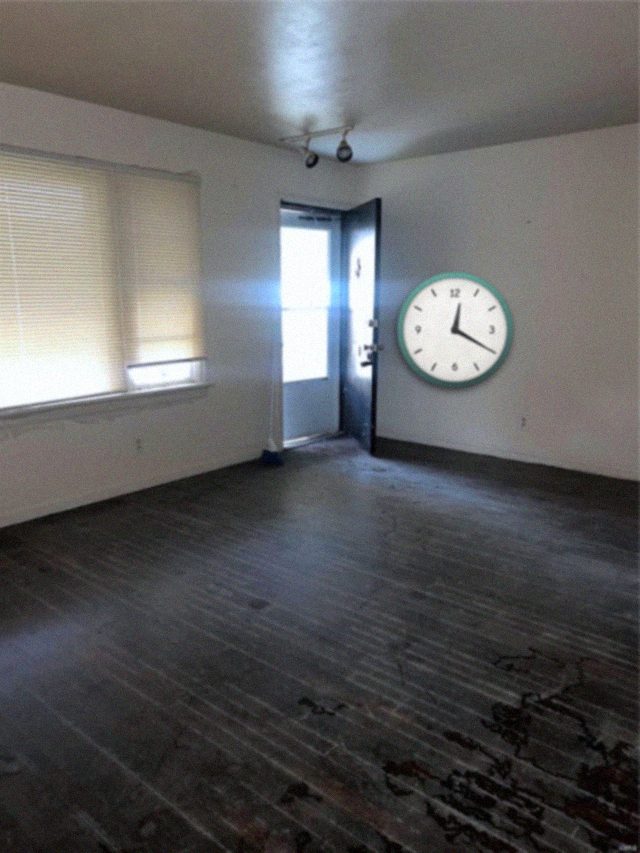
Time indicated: 12:20
